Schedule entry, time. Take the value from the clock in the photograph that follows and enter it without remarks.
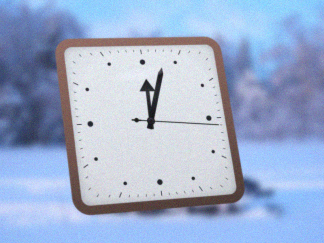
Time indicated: 12:03:16
